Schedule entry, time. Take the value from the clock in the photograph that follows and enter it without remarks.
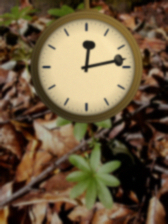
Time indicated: 12:13
